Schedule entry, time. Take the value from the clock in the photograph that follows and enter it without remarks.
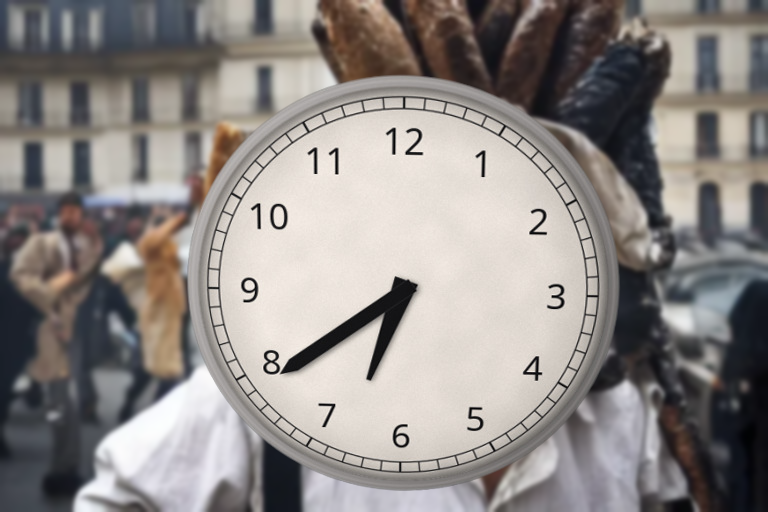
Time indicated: 6:39
